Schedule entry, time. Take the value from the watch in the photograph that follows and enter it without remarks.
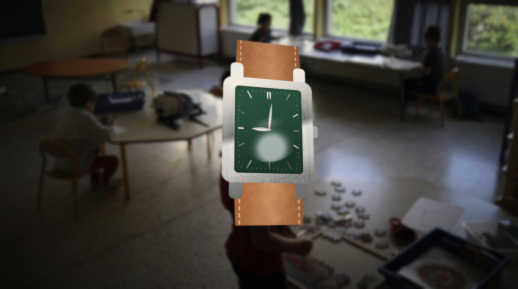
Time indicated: 9:01
